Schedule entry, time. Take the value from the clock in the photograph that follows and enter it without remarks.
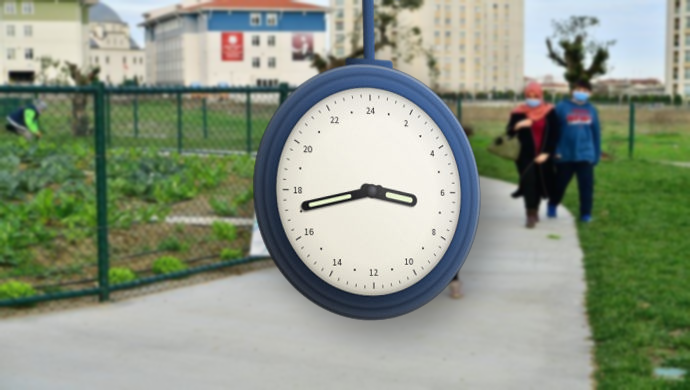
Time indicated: 6:43
